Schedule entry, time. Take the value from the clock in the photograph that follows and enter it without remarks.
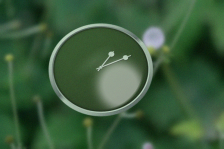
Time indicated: 1:11
